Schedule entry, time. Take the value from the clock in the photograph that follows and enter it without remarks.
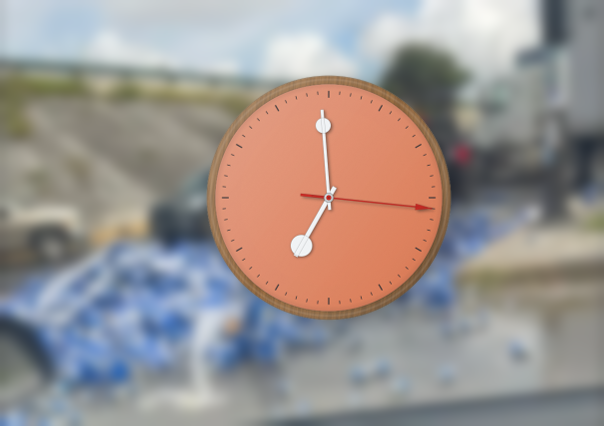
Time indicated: 6:59:16
